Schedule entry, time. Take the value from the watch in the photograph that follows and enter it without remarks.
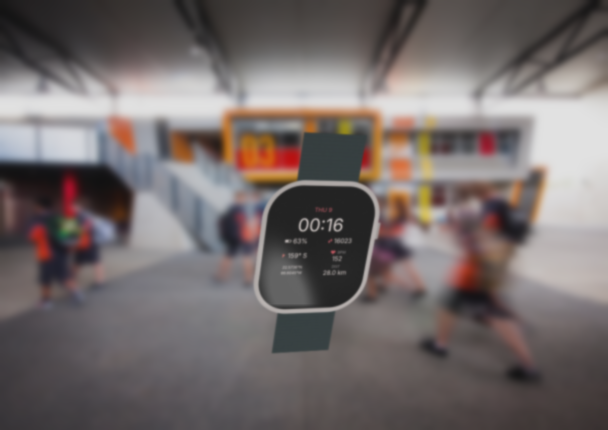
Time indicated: 0:16
